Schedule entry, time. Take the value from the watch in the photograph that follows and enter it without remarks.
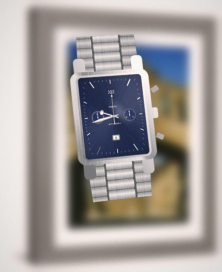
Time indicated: 9:43
